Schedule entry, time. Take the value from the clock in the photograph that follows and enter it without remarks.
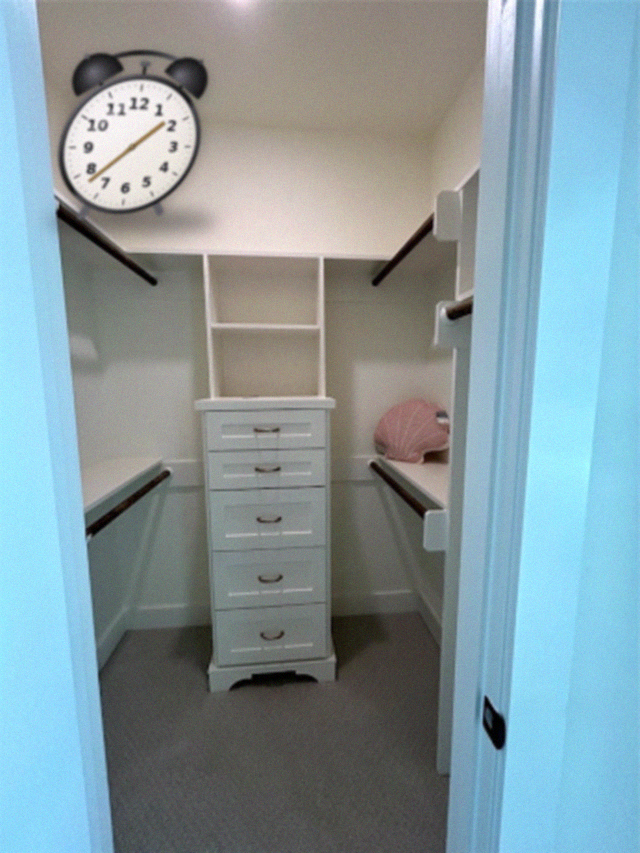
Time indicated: 1:38
